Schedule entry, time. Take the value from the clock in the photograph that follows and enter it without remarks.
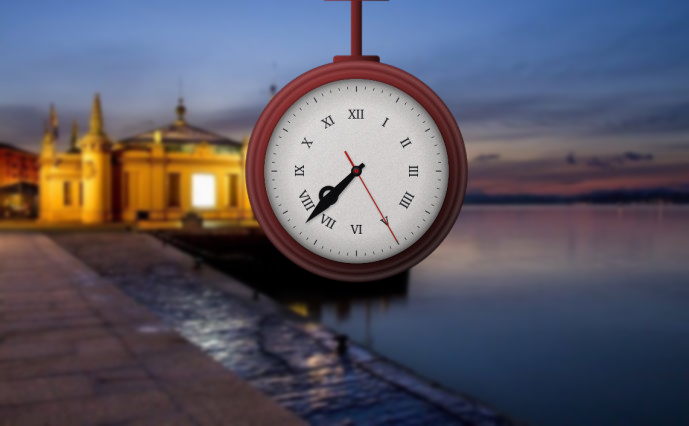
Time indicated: 7:37:25
